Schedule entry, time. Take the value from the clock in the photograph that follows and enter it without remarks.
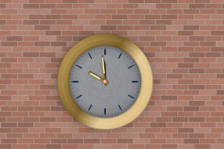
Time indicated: 9:59
